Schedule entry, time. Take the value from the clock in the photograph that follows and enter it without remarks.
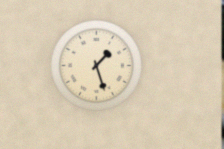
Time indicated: 1:27
